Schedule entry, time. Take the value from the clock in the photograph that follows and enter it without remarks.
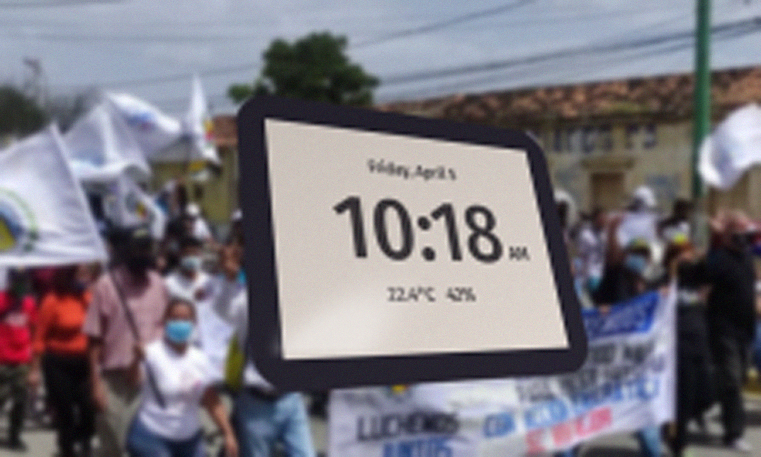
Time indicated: 10:18
